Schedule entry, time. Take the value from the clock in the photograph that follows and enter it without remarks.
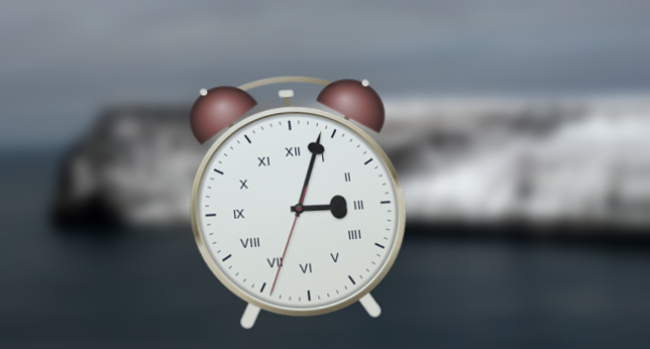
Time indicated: 3:03:34
